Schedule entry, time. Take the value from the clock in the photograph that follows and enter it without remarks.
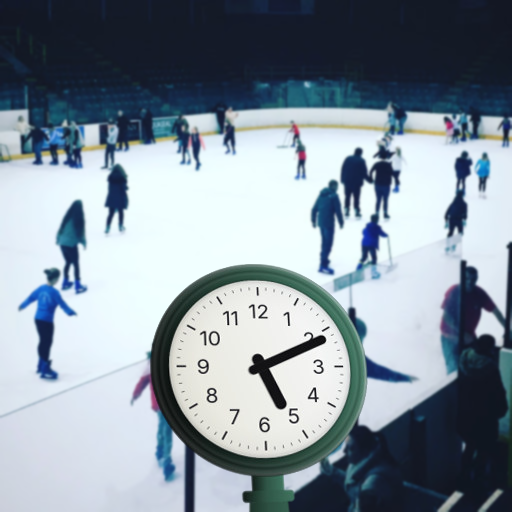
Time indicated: 5:11
